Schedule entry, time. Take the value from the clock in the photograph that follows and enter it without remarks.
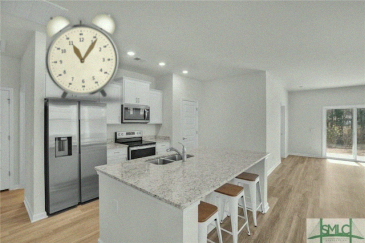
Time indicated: 11:06
